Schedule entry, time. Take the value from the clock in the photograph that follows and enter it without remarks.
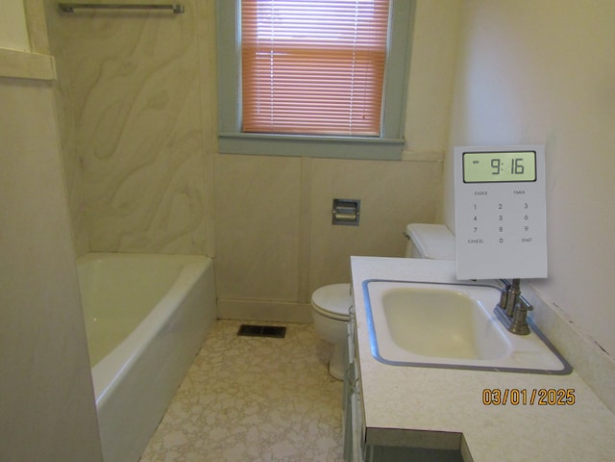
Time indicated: 9:16
